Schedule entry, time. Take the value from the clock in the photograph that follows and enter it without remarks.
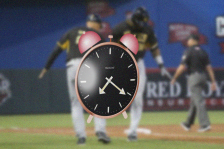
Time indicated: 7:21
